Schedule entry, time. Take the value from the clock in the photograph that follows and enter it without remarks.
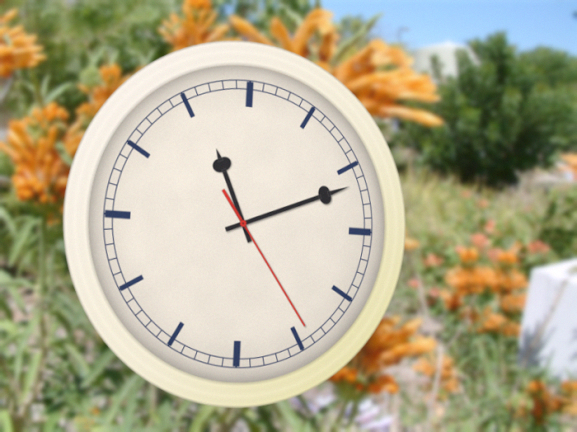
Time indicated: 11:11:24
